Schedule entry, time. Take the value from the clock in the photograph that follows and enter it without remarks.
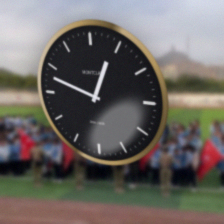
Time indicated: 12:48
